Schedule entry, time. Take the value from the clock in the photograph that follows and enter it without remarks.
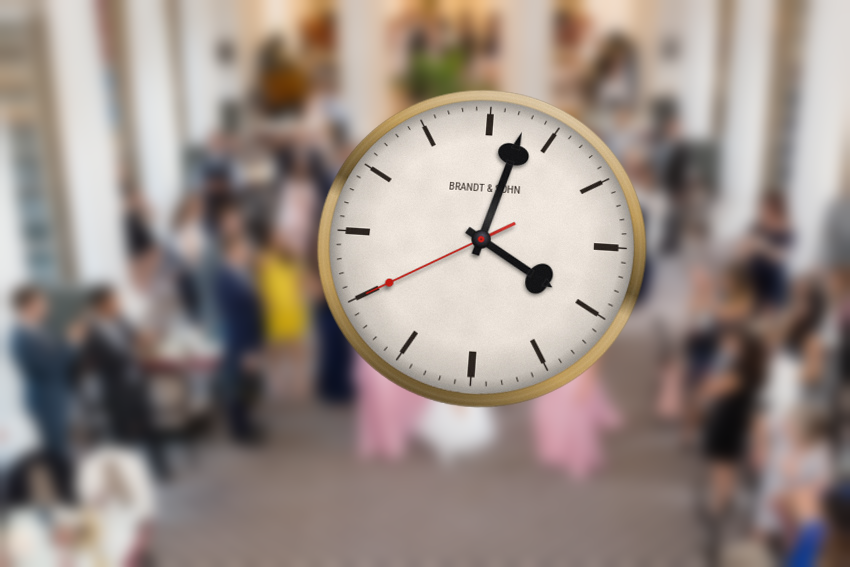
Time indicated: 4:02:40
